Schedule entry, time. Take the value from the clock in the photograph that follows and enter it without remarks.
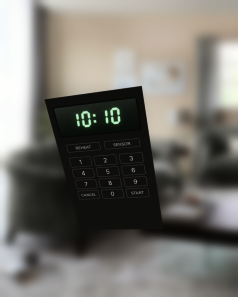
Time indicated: 10:10
